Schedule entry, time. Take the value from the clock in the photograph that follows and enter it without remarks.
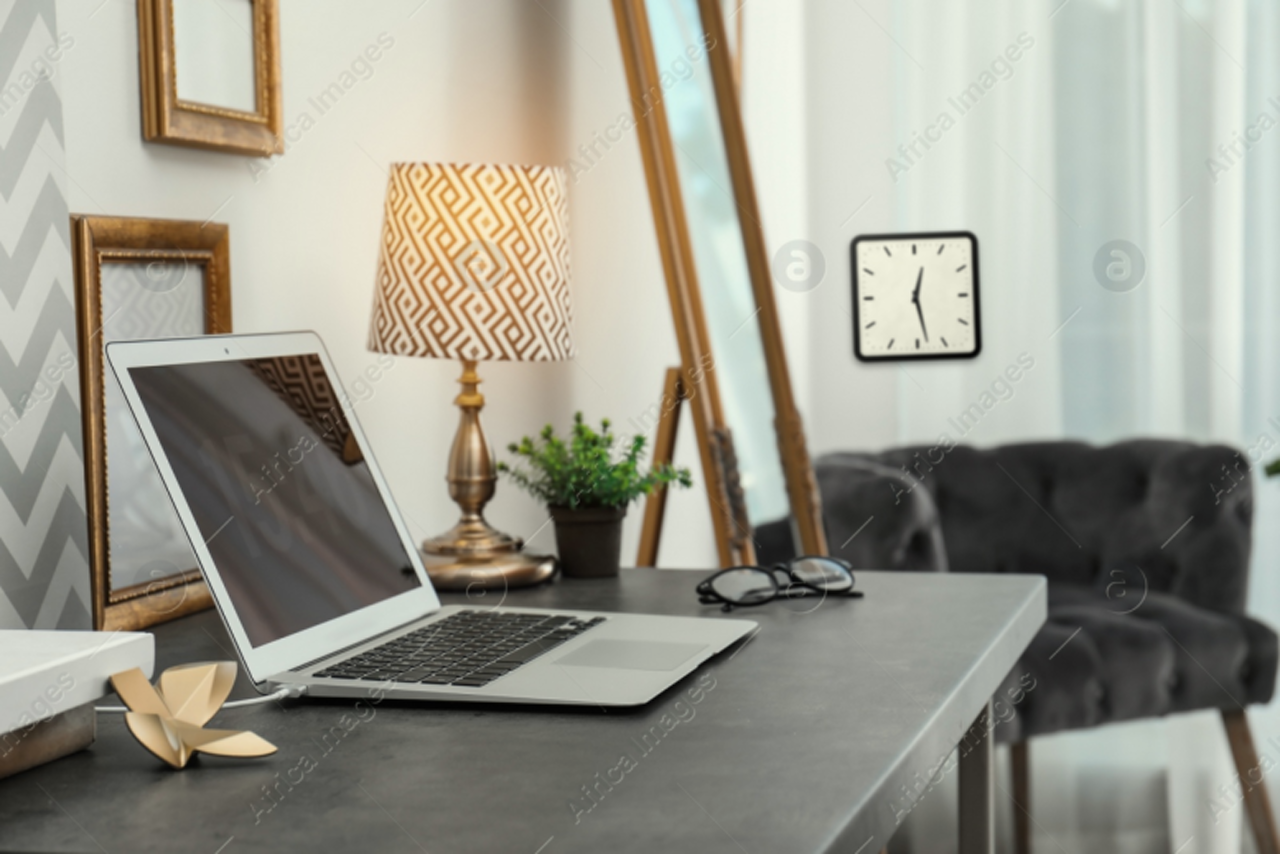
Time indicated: 12:28
